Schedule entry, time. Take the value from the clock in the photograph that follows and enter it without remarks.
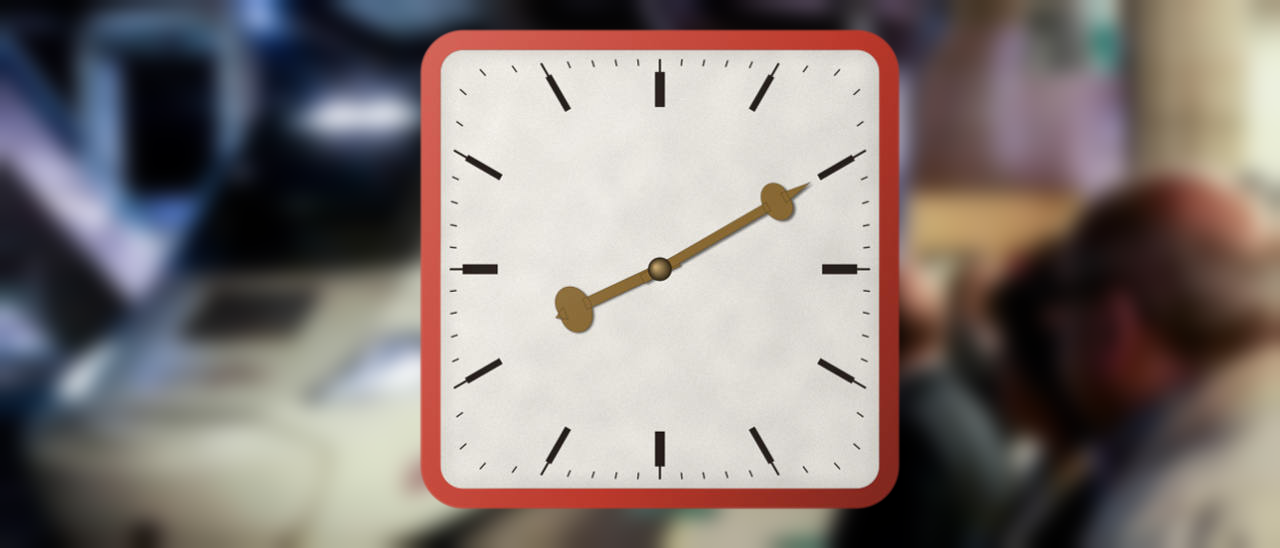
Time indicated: 8:10
